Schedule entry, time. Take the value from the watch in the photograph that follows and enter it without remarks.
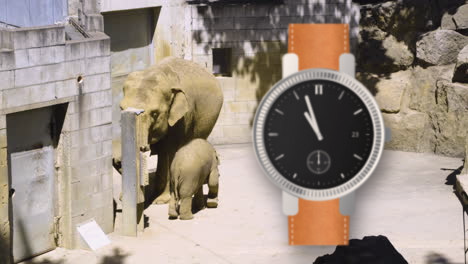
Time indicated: 10:57
